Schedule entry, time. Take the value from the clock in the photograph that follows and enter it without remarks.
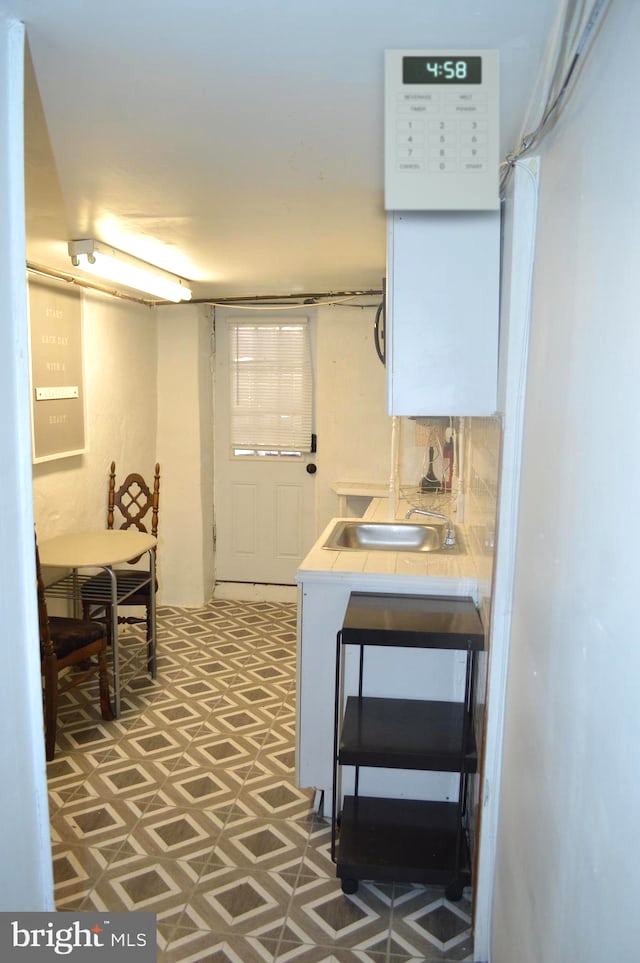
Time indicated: 4:58
